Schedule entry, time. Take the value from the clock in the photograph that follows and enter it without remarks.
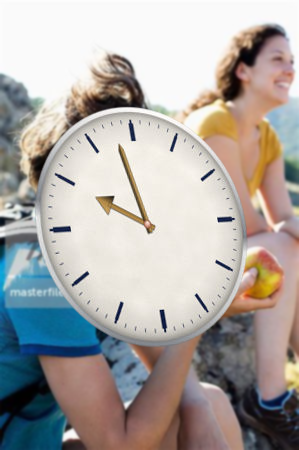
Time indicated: 9:58
